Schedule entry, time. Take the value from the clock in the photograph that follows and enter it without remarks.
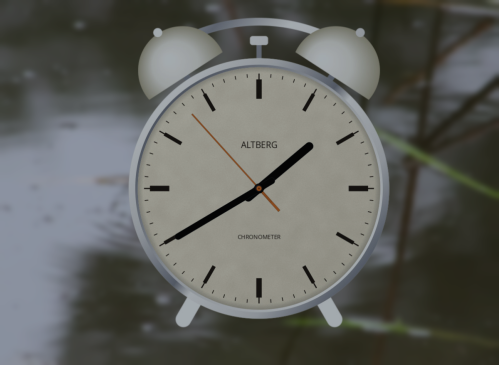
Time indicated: 1:39:53
